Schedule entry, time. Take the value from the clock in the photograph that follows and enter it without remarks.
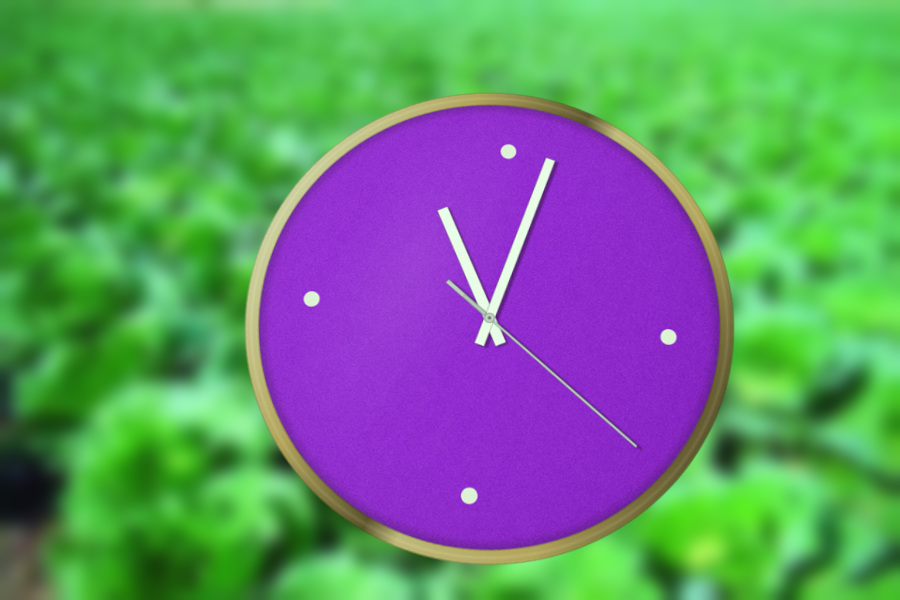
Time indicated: 11:02:21
